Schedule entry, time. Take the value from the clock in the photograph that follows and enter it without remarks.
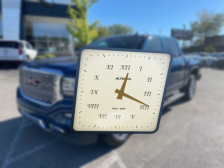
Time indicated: 12:19
